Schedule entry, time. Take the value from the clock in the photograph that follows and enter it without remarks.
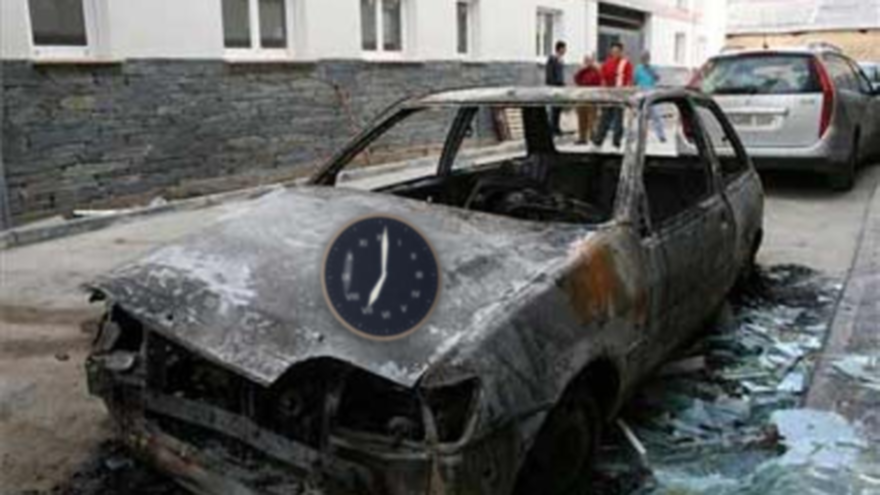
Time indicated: 7:01
